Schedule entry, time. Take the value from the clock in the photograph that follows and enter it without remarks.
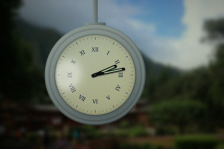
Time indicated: 2:13
